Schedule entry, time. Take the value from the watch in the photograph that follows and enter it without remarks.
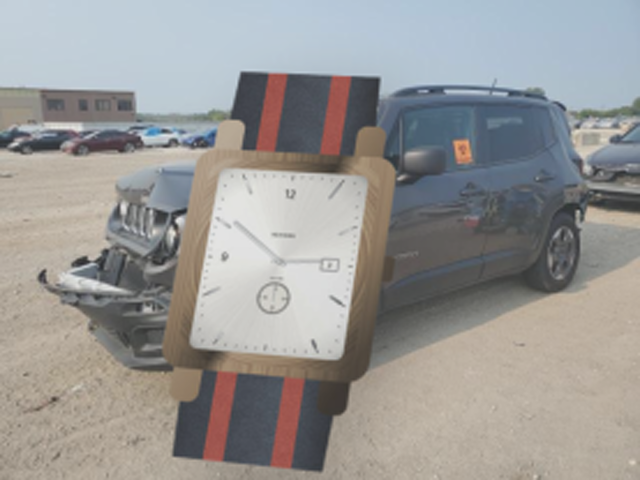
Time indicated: 2:51
